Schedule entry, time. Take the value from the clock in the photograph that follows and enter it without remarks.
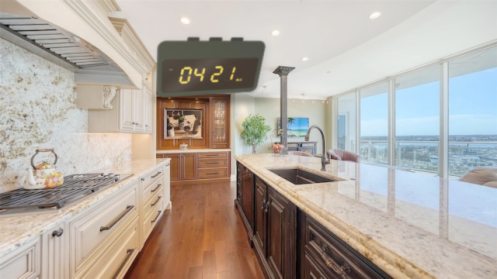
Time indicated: 4:21
